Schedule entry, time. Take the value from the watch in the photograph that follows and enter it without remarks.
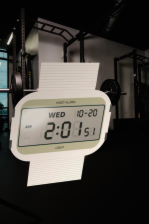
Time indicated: 2:01:51
